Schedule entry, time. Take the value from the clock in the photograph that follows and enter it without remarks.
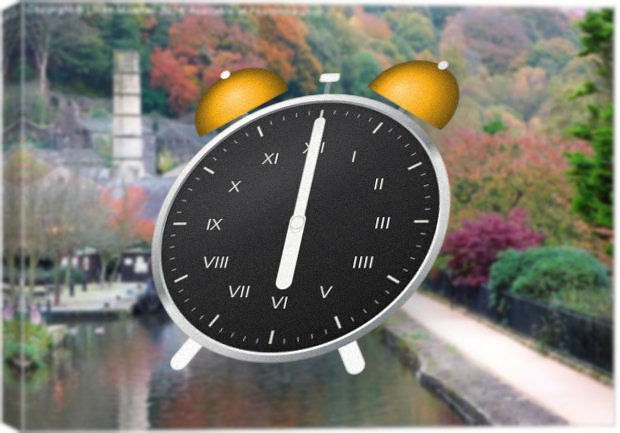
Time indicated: 6:00
